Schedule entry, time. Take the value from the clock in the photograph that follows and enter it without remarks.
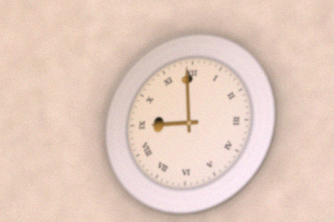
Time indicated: 8:59
